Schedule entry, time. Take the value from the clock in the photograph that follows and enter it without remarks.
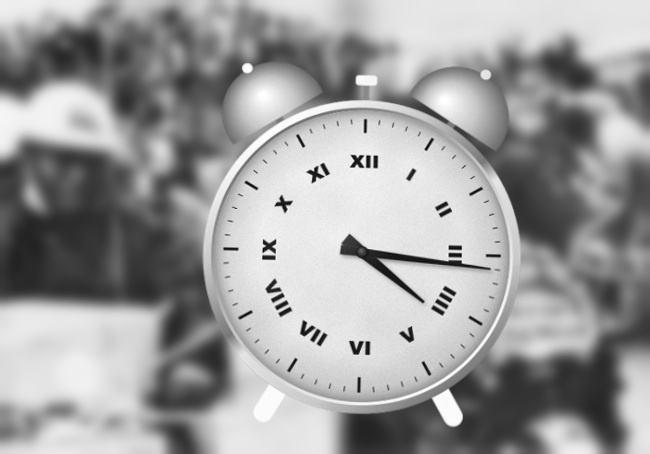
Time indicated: 4:16
